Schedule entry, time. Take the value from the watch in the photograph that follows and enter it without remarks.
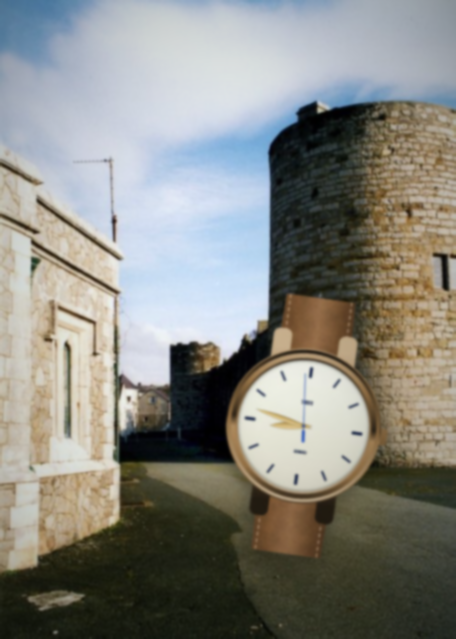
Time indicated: 8:46:59
